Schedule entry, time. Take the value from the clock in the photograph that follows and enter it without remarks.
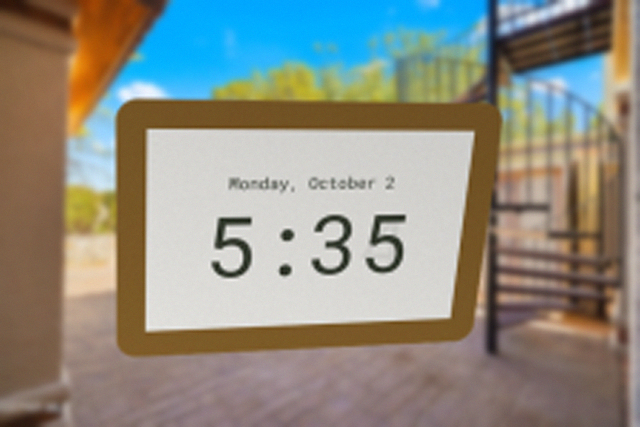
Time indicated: 5:35
